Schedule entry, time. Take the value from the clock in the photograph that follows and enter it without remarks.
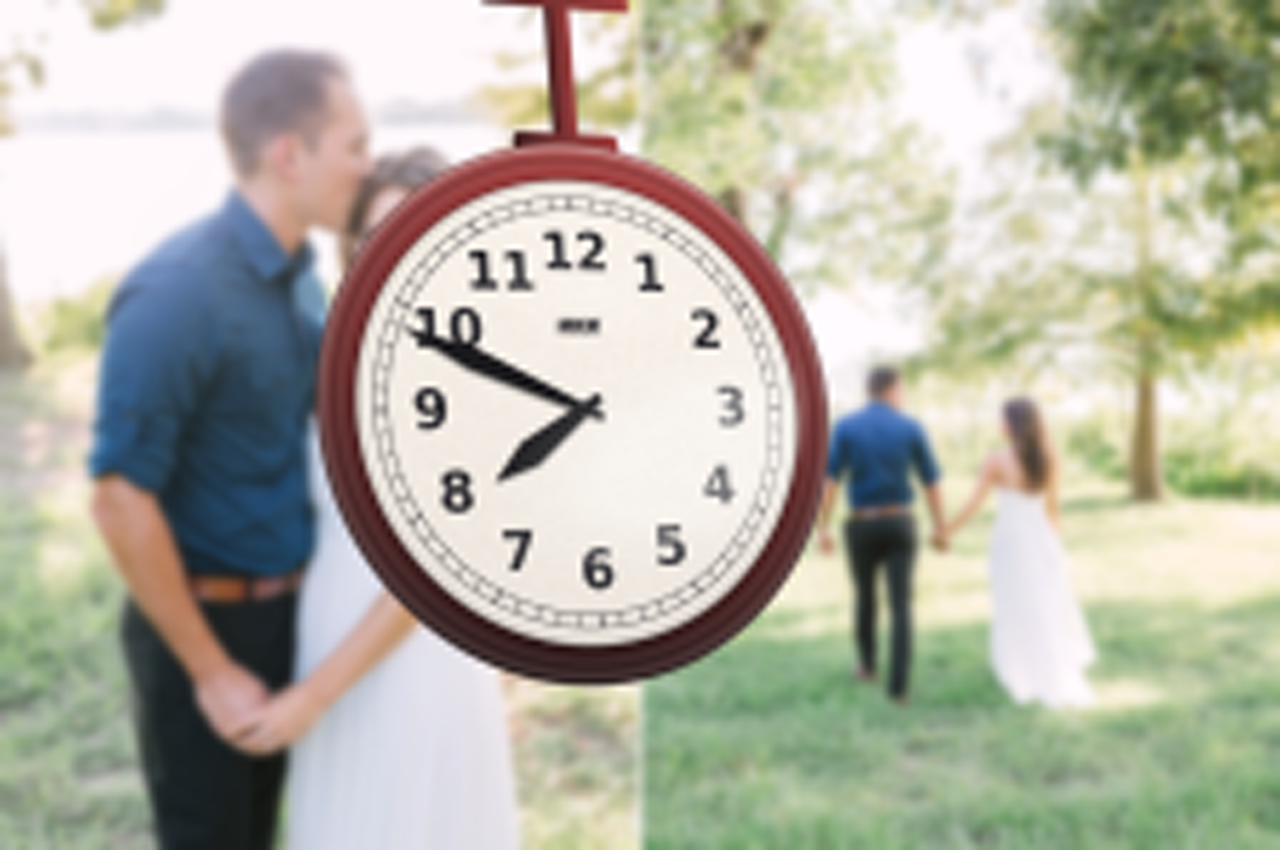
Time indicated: 7:49
